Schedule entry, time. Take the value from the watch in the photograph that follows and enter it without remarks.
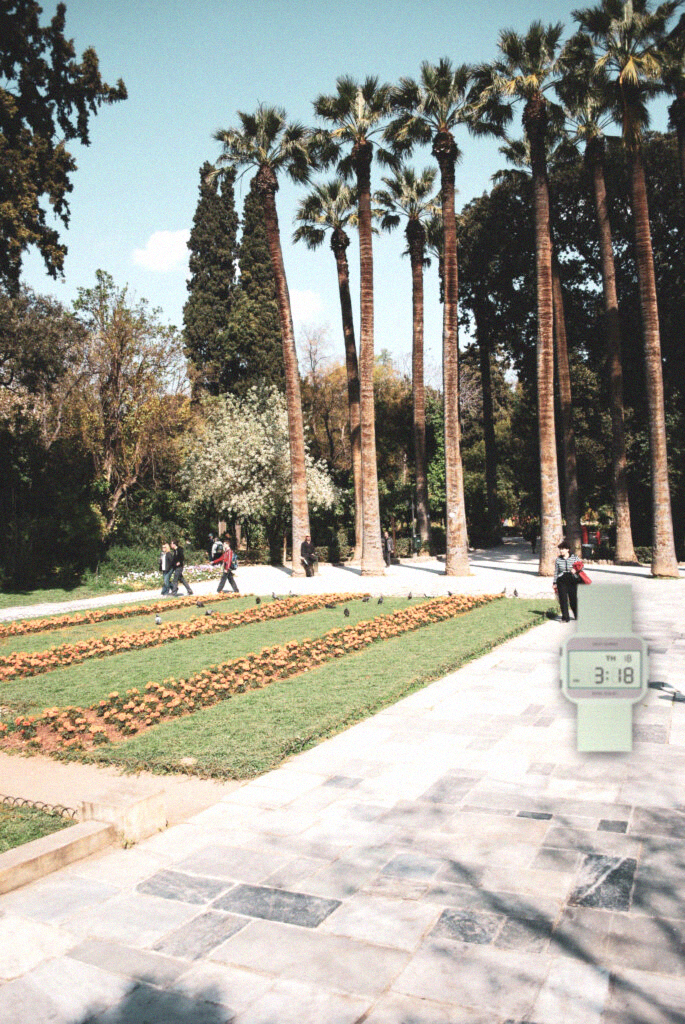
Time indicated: 3:18
